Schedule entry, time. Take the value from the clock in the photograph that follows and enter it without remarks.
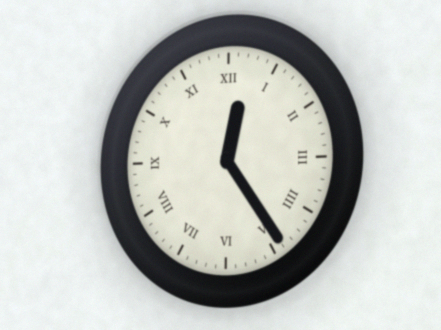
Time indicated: 12:24
